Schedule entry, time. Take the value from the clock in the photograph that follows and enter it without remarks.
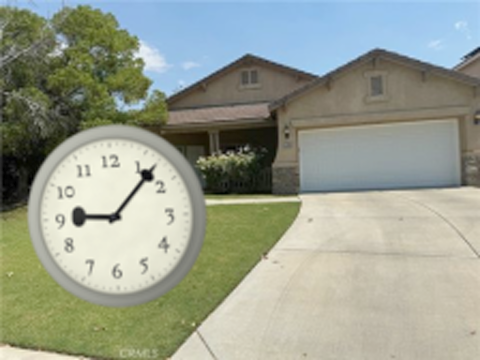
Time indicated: 9:07
